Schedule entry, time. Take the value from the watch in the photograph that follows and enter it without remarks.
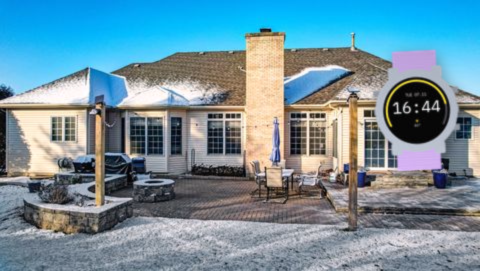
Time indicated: 16:44
